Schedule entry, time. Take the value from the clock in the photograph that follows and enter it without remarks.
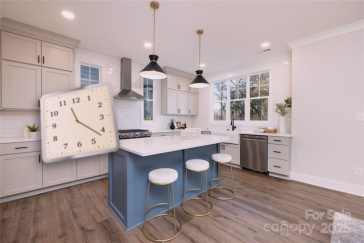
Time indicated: 11:22
